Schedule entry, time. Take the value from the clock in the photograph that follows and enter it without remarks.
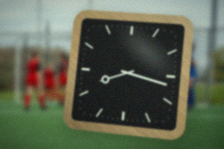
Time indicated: 8:17
